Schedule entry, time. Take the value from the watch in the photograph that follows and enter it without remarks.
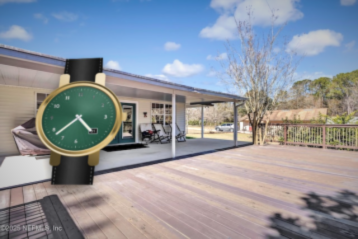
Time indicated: 4:38
